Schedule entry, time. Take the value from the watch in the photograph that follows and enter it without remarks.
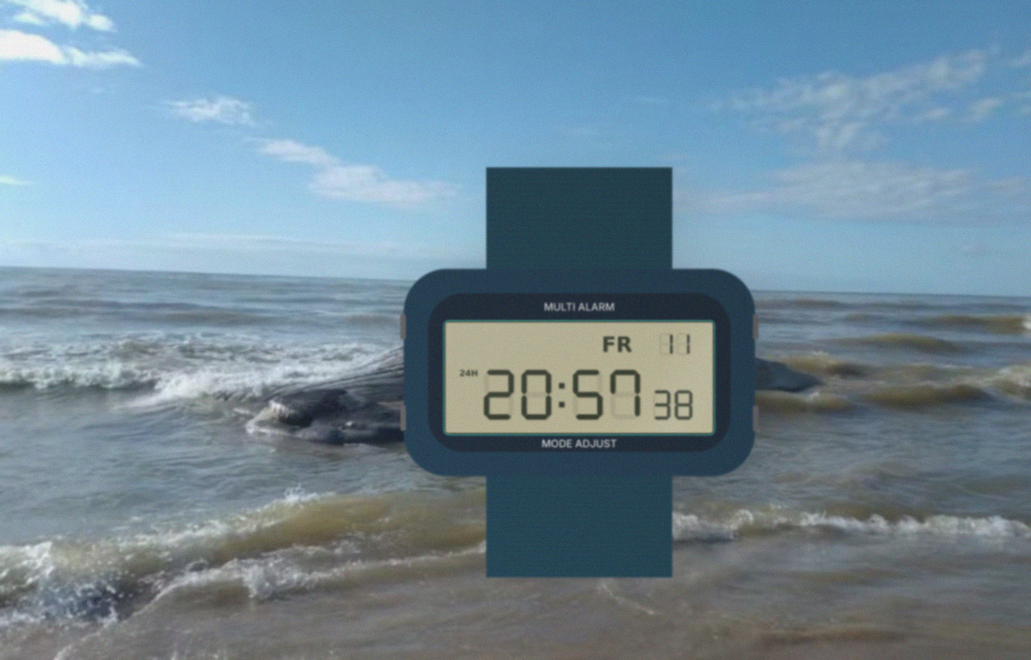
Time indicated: 20:57:38
